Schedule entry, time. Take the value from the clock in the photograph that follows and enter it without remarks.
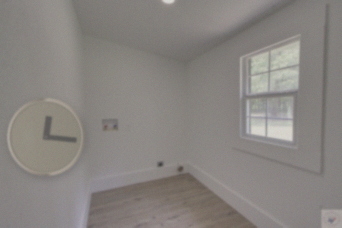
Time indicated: 12:16
